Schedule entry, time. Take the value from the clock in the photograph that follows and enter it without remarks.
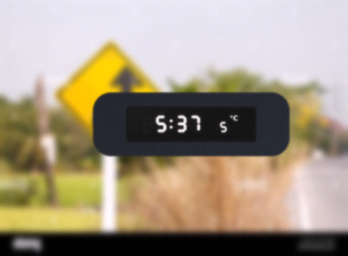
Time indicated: 5:37
